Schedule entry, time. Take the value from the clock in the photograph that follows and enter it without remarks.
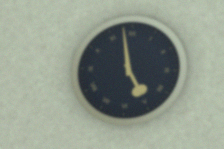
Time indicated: 4:58
